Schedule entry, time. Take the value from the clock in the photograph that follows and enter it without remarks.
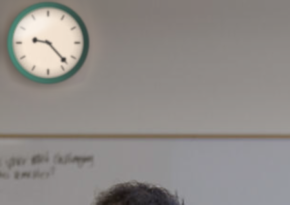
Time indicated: 9:23
